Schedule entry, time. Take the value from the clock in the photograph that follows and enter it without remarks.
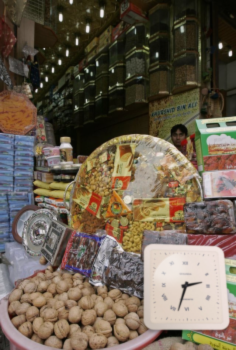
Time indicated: 2:33
